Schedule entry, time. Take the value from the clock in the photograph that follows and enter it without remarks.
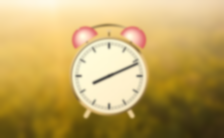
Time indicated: 8:11
